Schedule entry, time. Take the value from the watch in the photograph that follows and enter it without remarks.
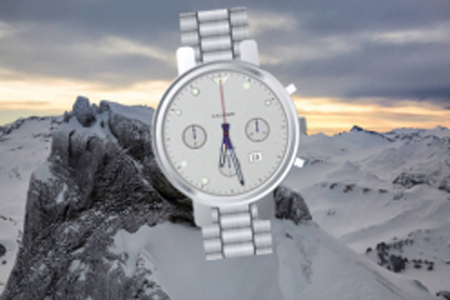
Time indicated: 6:28
